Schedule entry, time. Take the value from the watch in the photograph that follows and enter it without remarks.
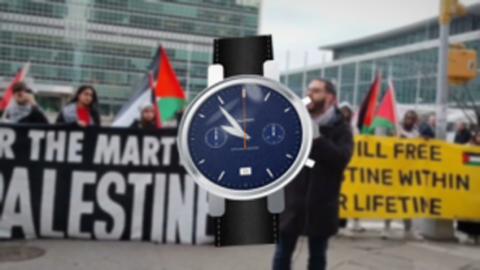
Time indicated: 9:54
